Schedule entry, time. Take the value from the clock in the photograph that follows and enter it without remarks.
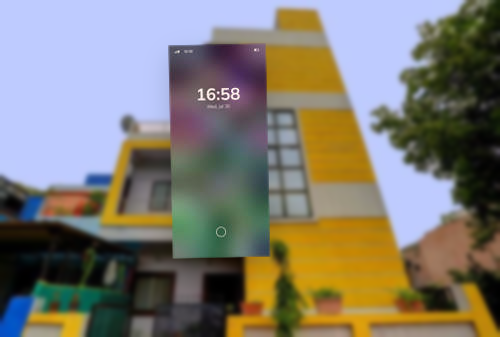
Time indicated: 16:58
